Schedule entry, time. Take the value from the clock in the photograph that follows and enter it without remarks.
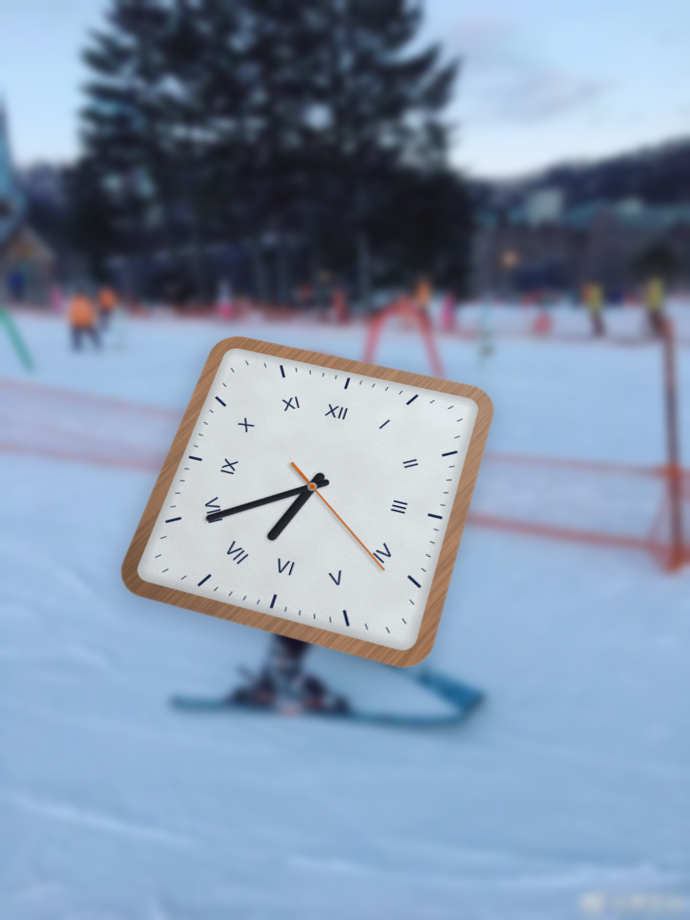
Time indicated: 6:39:21
